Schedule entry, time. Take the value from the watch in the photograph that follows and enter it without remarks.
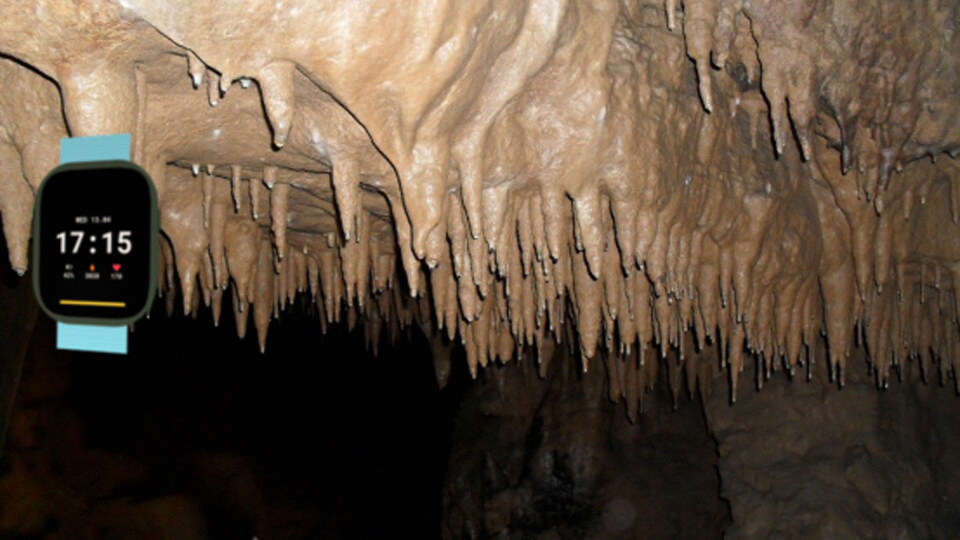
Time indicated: 17:15
